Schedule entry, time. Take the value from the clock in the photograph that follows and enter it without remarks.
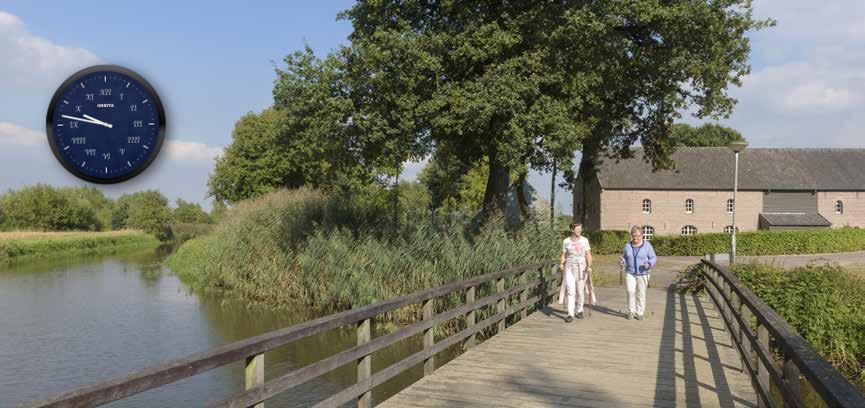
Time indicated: 9:47
